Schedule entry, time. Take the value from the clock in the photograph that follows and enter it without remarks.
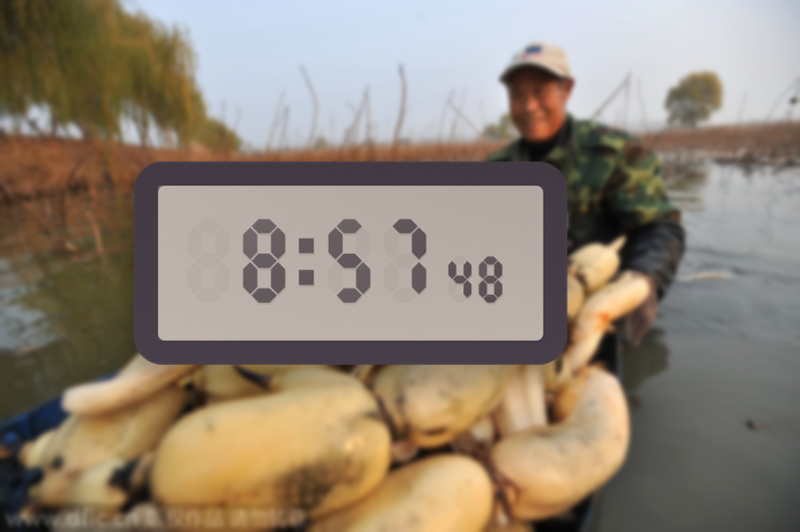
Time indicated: 8:57:48
